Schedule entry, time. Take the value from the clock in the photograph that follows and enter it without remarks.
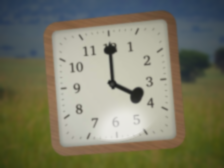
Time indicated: 4:00
